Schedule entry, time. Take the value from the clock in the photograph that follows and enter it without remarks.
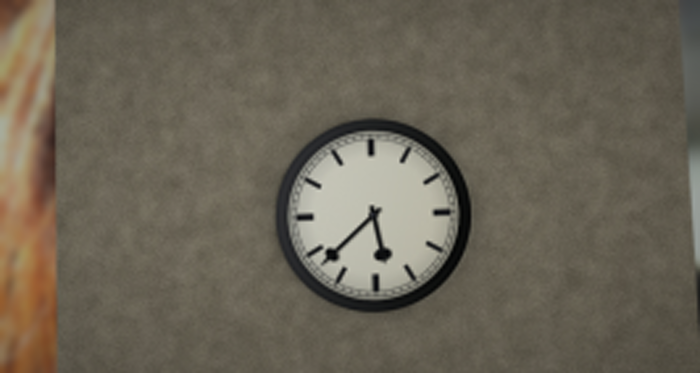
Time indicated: 5:38
